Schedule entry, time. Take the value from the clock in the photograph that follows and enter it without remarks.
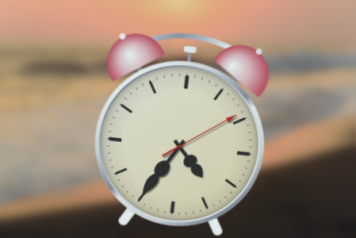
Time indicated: 4:35:09
